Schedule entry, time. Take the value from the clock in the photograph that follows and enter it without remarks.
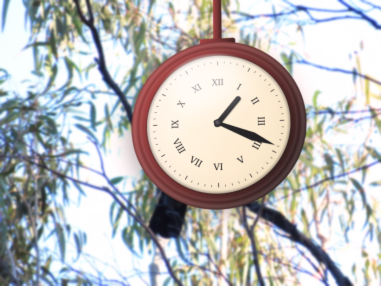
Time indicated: 1:19
